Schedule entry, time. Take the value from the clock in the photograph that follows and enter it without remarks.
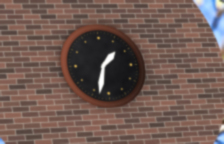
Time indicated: 1:33
